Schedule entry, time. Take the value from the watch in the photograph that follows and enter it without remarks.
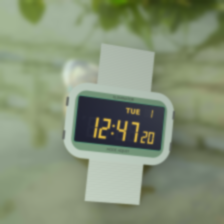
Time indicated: 12:47:20
